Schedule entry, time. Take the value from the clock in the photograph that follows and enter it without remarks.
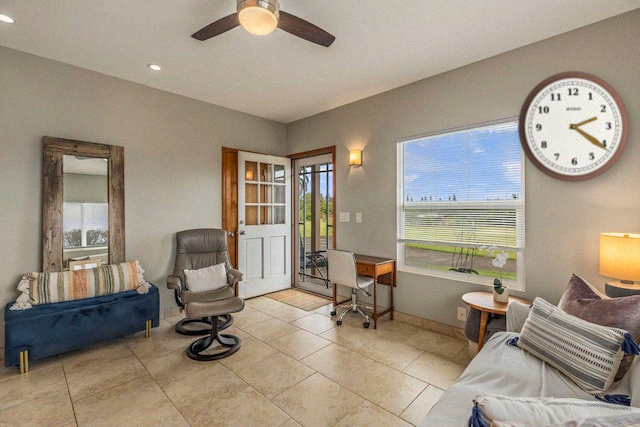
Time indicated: 2:21
